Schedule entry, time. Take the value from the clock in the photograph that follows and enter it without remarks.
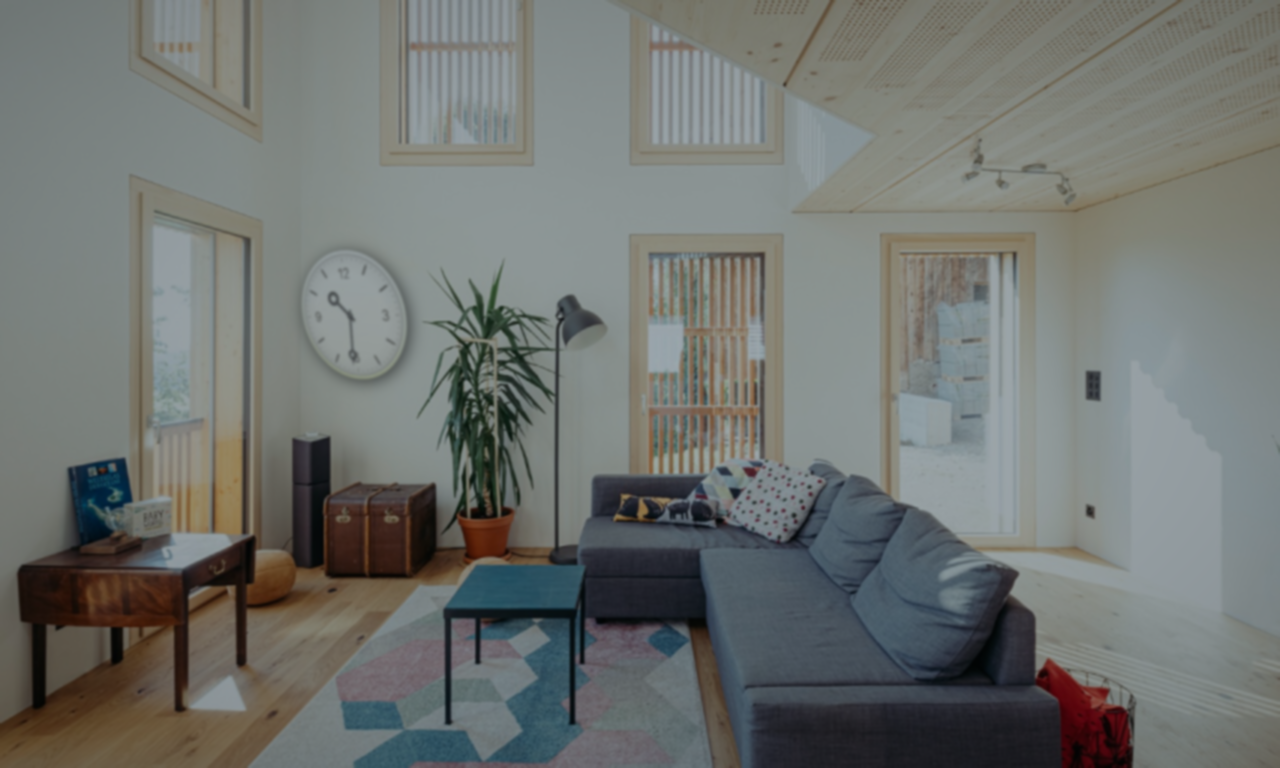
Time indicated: 10:31
